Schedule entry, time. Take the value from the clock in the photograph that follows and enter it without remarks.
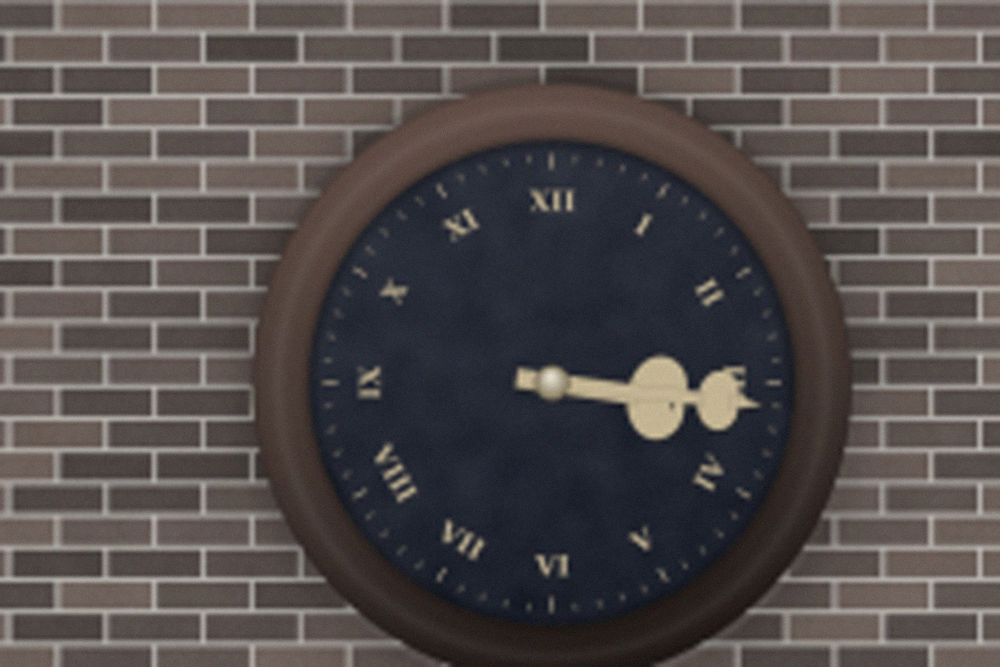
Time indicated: 3:16
